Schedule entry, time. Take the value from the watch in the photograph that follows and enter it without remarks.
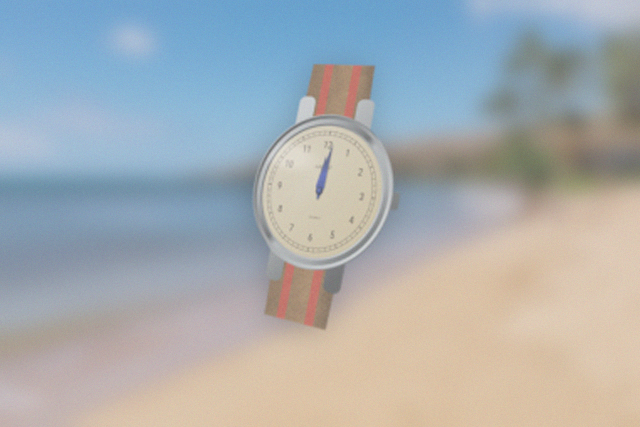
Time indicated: 12:01
